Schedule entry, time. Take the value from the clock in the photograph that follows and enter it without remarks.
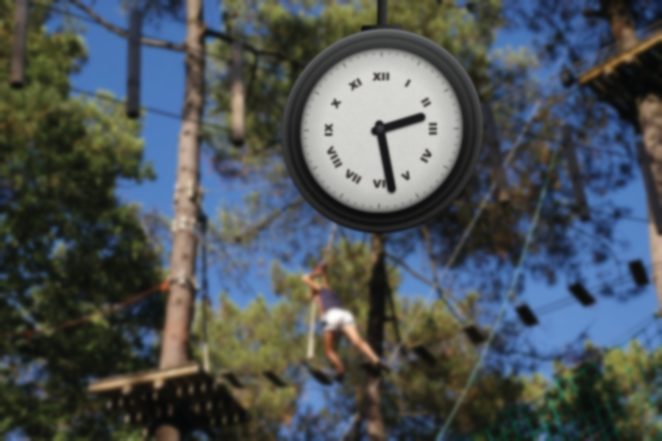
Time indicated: 2:28
